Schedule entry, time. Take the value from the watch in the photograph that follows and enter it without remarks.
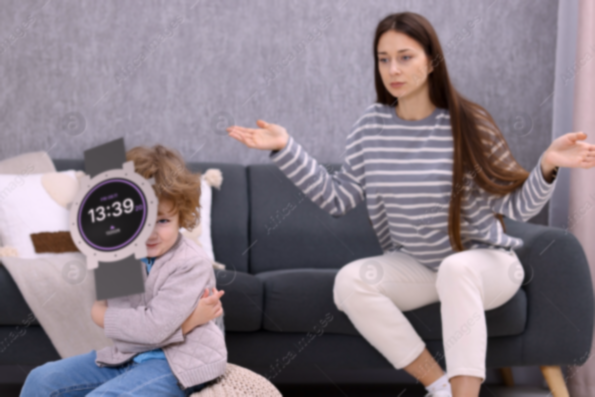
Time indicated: 13:39
